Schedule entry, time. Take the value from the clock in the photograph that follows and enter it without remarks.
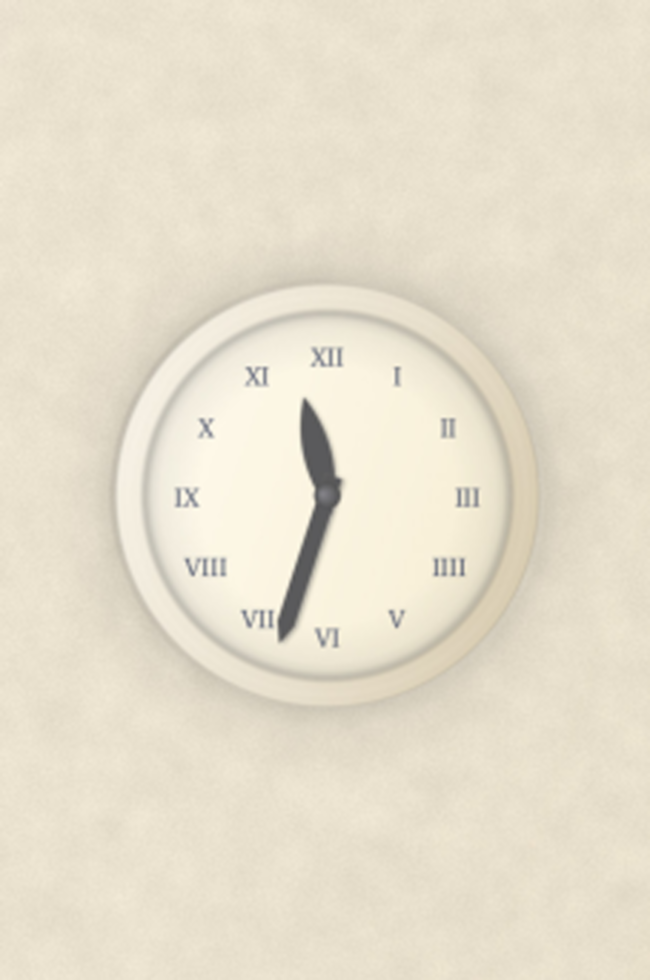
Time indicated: 11:33
